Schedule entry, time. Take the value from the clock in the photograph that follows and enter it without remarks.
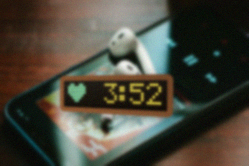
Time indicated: 3:52
